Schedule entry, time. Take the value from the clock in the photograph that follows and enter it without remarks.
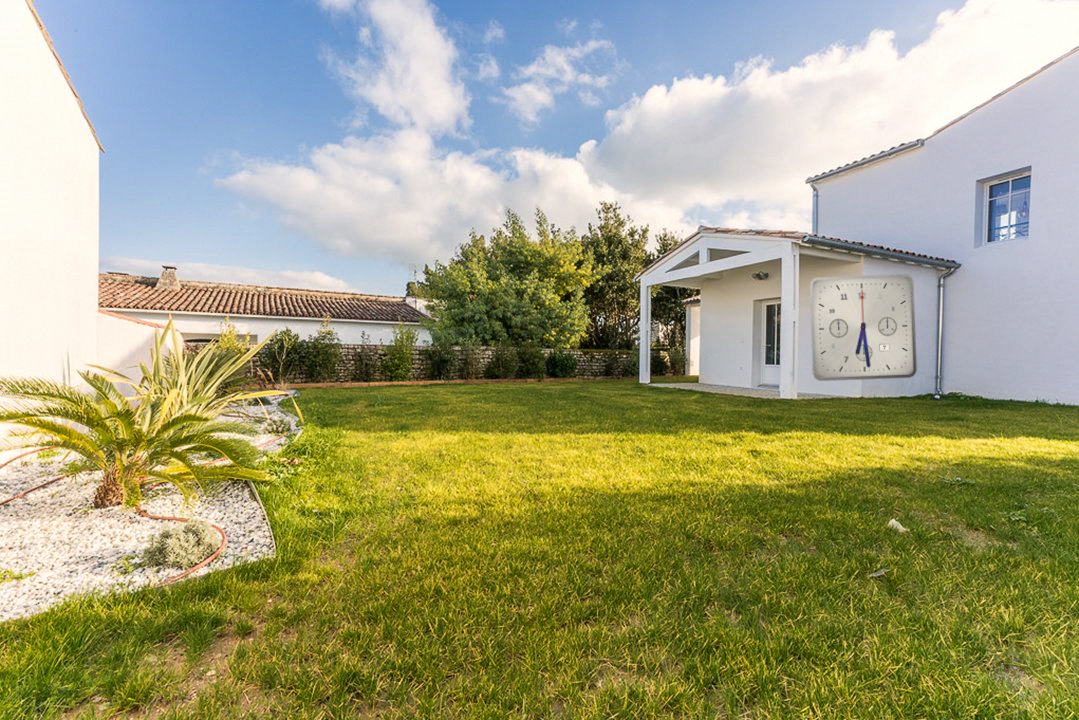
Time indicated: 6:29
